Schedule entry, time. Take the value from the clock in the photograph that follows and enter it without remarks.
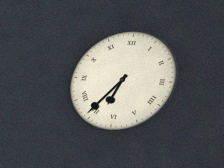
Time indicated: 6:36
